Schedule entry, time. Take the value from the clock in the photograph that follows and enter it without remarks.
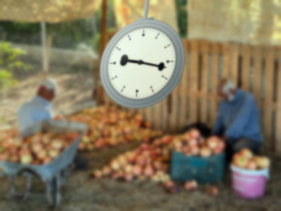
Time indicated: 9:17
